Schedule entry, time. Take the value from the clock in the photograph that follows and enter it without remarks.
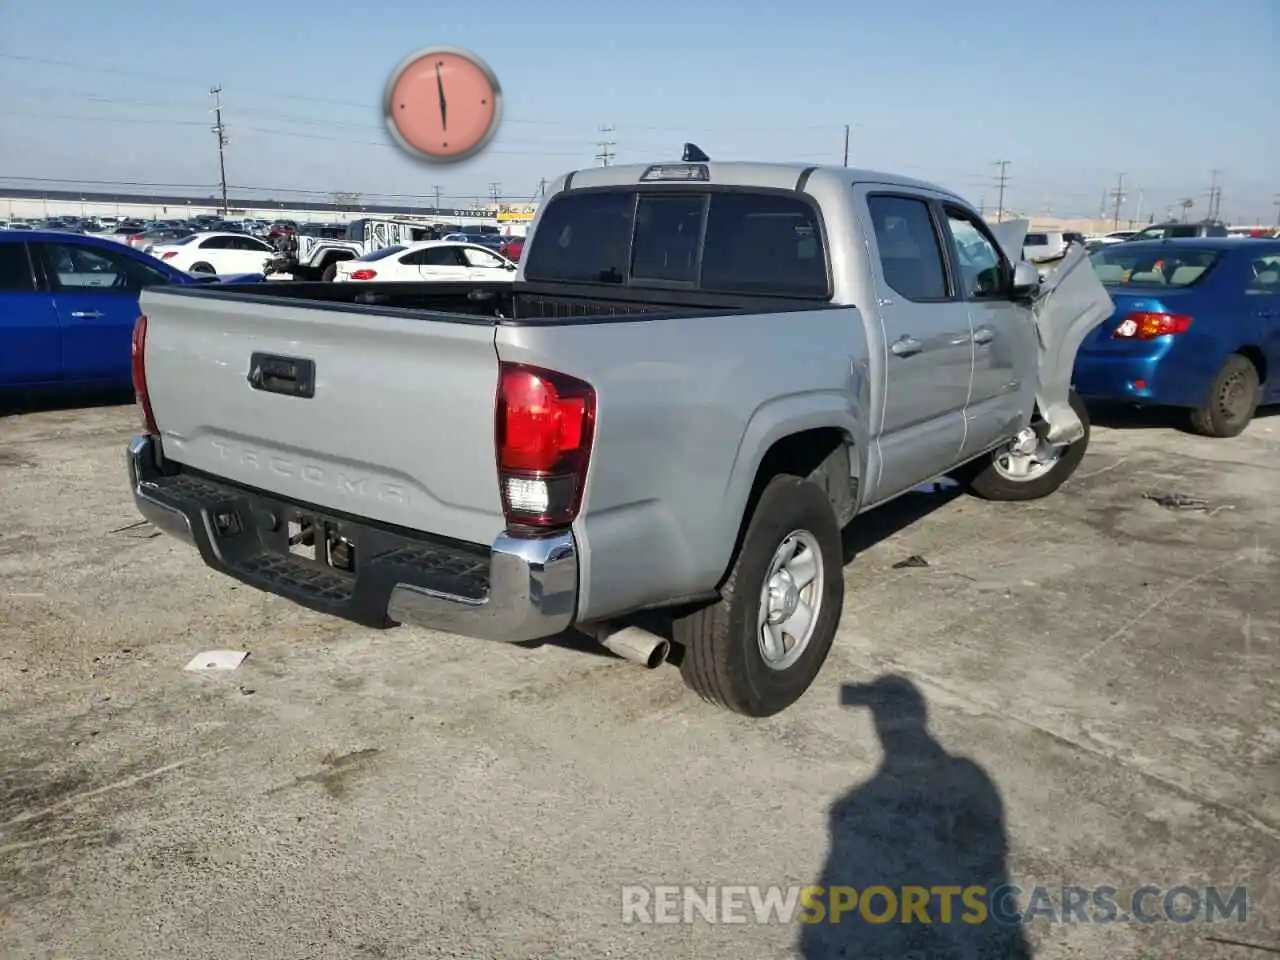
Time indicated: 5:59
